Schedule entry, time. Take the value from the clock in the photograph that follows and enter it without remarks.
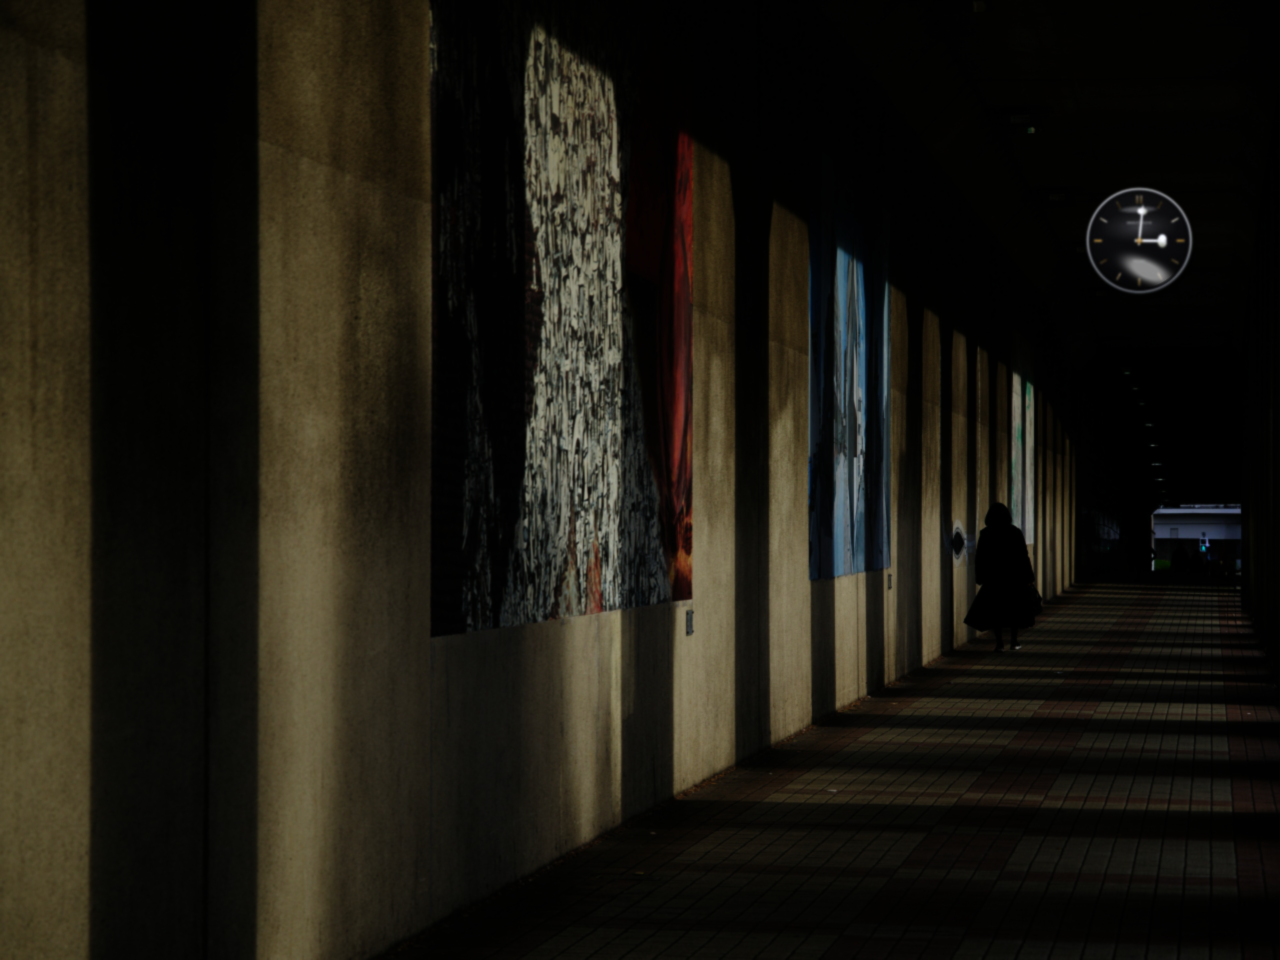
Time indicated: 3:01
